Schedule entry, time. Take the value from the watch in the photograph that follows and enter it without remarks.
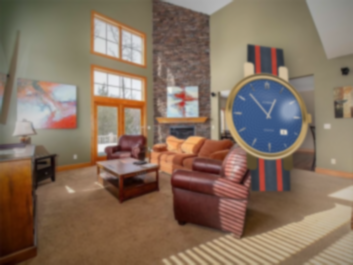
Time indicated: 12:53
